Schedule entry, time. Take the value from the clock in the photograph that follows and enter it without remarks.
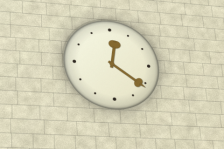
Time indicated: 12:21
